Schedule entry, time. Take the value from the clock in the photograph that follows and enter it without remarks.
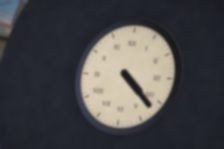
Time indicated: 4:22
